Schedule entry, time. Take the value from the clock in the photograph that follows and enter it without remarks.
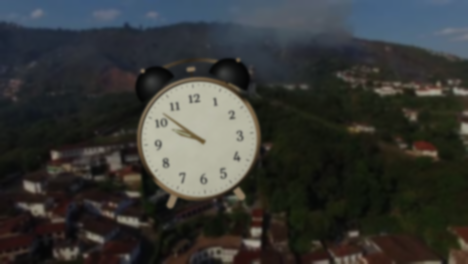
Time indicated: 9:52
